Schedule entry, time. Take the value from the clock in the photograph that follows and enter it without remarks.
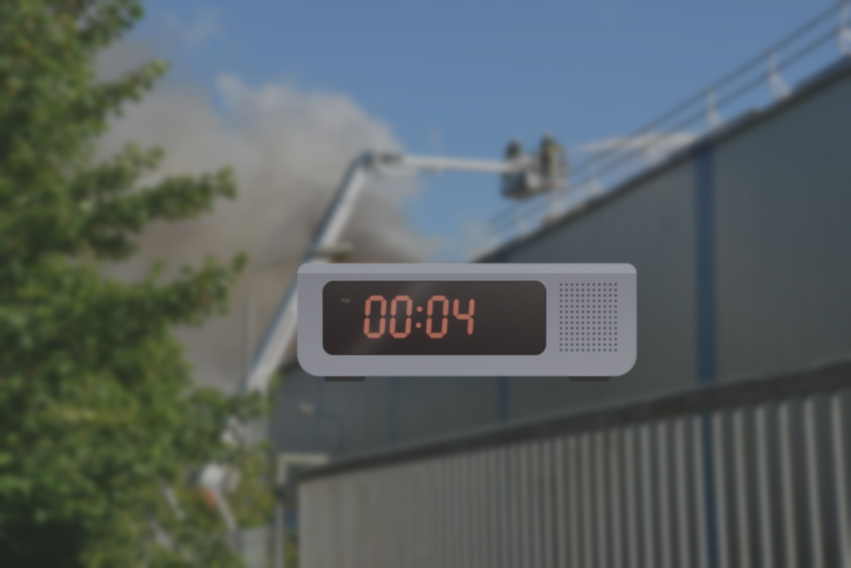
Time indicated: 0:04
